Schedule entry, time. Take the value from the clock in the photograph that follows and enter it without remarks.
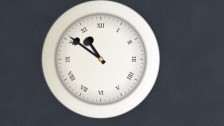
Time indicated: 10:51
